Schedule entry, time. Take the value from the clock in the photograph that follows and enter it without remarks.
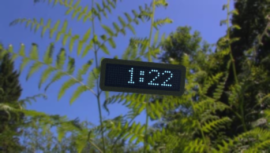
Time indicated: 1:22
